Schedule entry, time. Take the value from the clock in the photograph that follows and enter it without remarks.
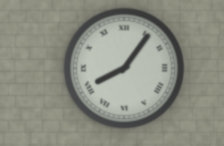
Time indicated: 8:06
